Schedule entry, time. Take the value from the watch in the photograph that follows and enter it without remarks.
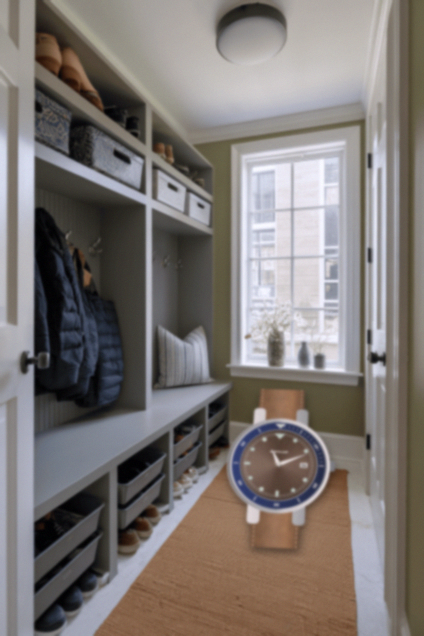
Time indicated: 11:11
